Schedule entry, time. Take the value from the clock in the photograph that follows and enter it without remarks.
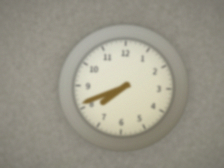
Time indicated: 7:41
